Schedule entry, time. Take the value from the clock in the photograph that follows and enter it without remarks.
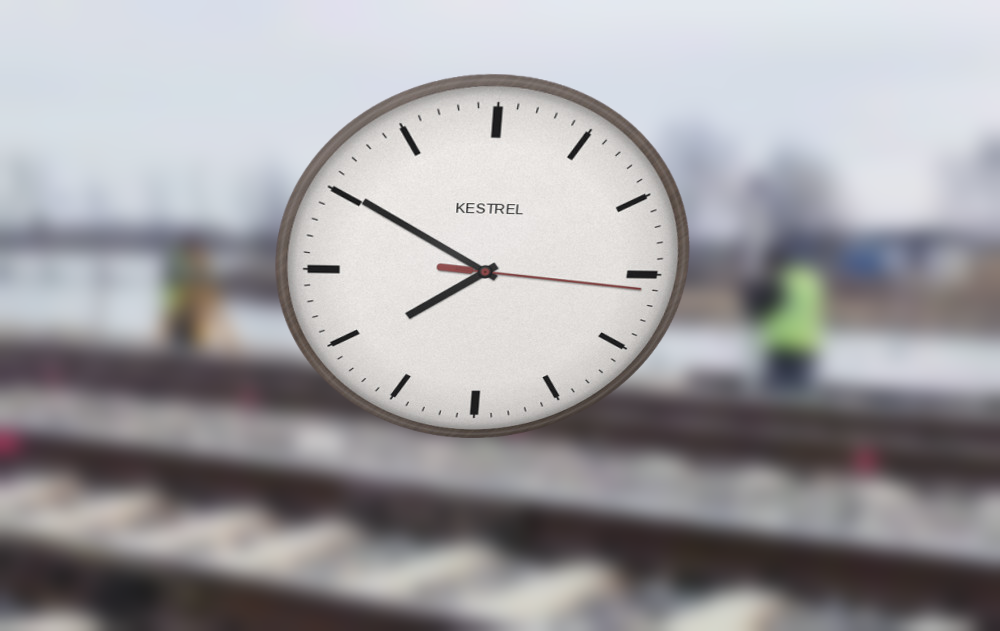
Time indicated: 7:50:16
